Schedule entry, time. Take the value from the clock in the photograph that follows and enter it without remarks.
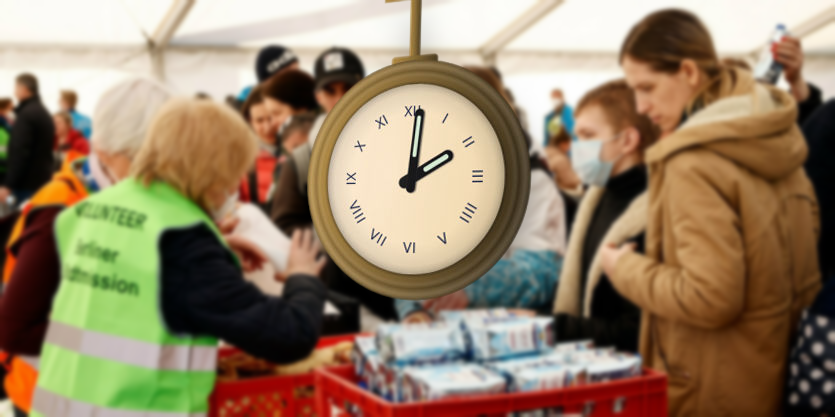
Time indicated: 2:01
